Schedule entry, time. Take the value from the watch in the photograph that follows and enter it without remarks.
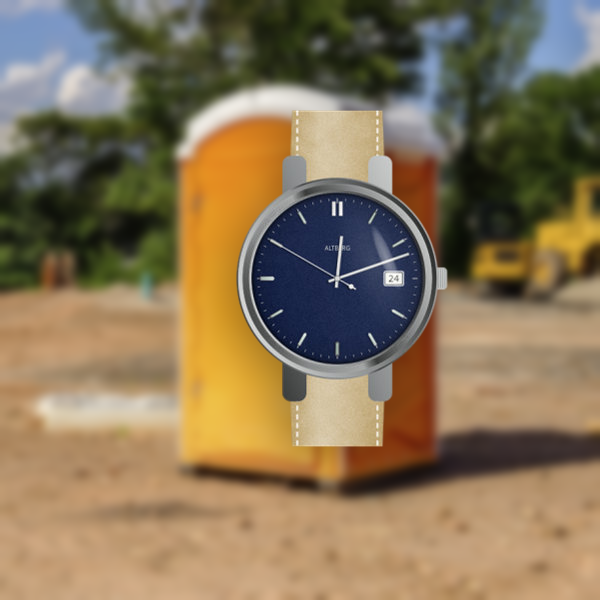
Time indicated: 12:11:50
